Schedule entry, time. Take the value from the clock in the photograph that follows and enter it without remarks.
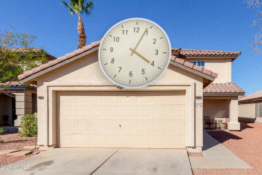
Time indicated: 4:04
